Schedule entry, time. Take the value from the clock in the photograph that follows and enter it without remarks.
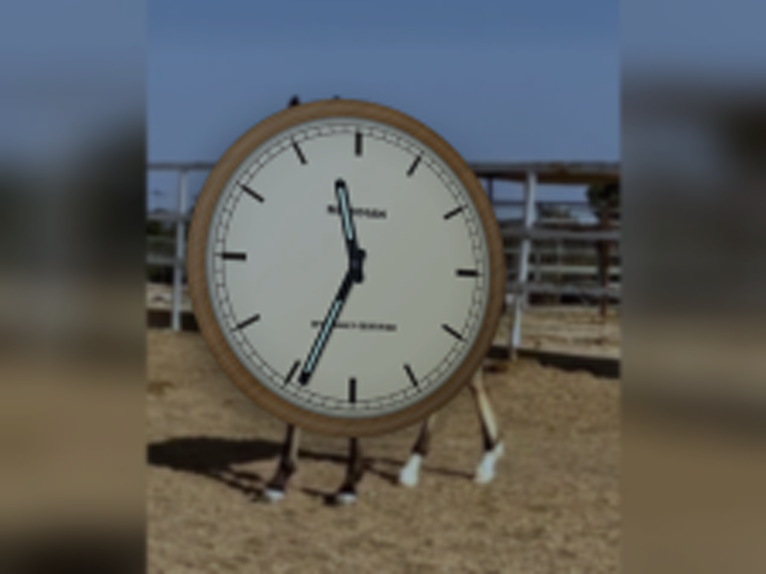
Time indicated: 11:34
